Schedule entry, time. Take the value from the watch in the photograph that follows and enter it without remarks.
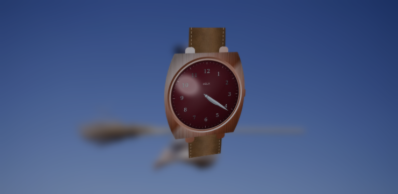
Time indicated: 4:21
